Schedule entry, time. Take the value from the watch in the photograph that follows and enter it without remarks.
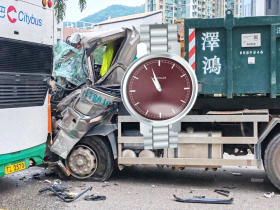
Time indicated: 10:57
